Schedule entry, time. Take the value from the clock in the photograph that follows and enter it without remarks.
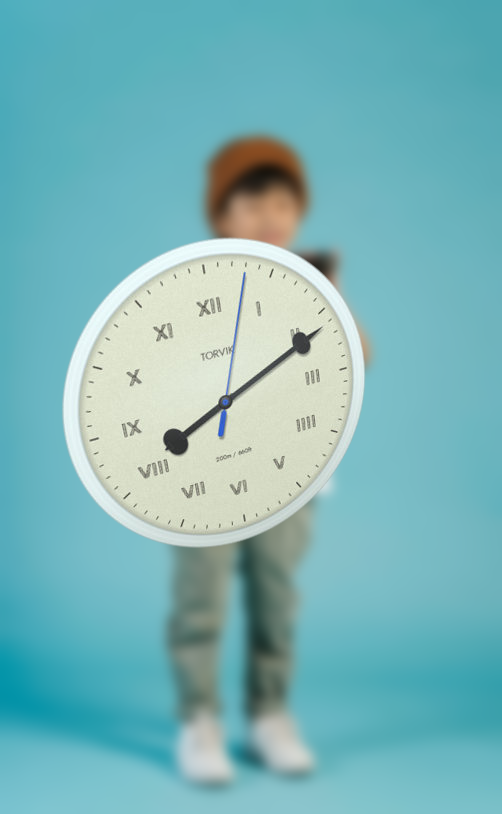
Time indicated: 8:11:03
